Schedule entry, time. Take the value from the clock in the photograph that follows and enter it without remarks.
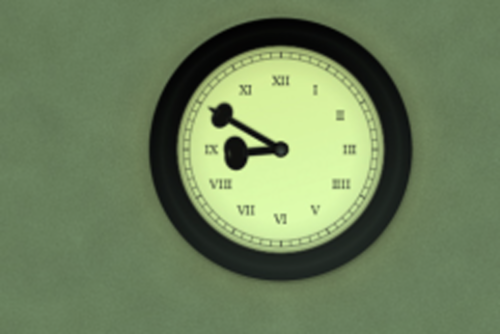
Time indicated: 8:50
